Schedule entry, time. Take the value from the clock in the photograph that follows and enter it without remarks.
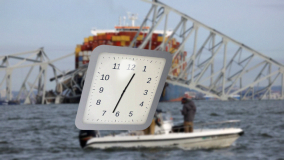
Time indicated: 12:32
